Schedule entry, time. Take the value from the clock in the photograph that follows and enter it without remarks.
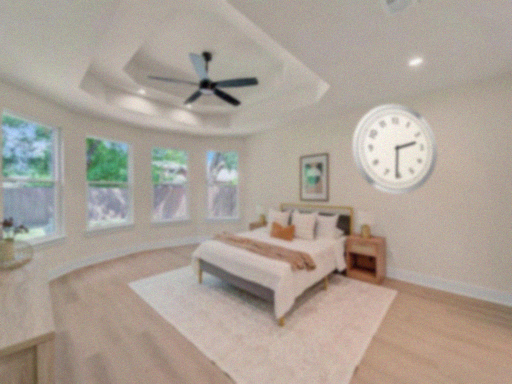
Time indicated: 2:31
